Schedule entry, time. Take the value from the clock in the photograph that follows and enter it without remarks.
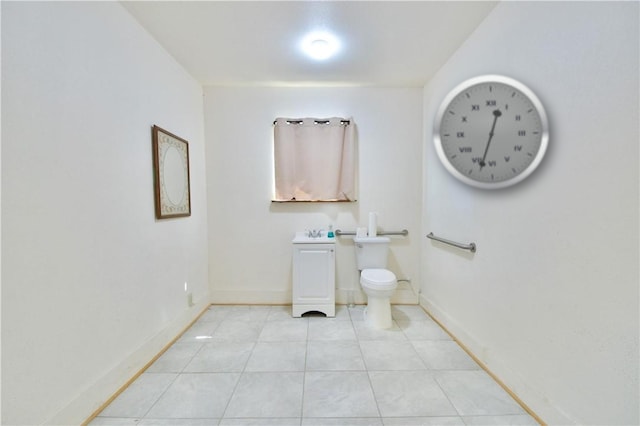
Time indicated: 12:33
